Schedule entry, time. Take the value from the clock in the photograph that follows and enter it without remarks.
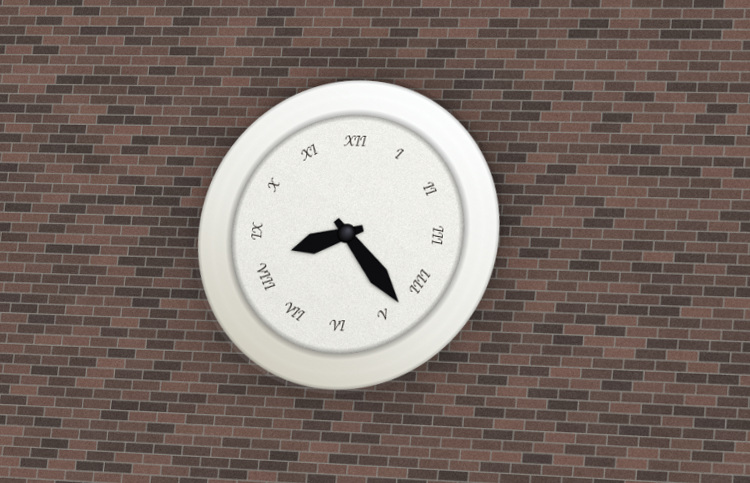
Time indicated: 8:23
